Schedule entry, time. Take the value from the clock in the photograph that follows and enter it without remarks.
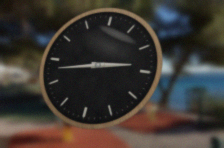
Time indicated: 2:43
